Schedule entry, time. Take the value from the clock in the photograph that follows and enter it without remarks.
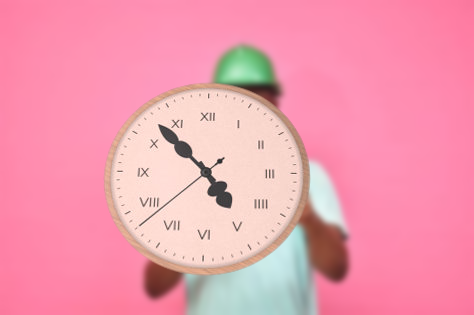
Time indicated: 4:52:38
